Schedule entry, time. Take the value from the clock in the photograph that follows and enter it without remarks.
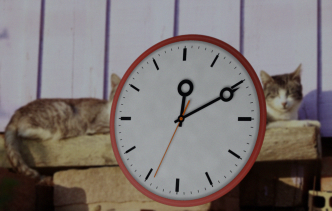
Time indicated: 12:10:34
